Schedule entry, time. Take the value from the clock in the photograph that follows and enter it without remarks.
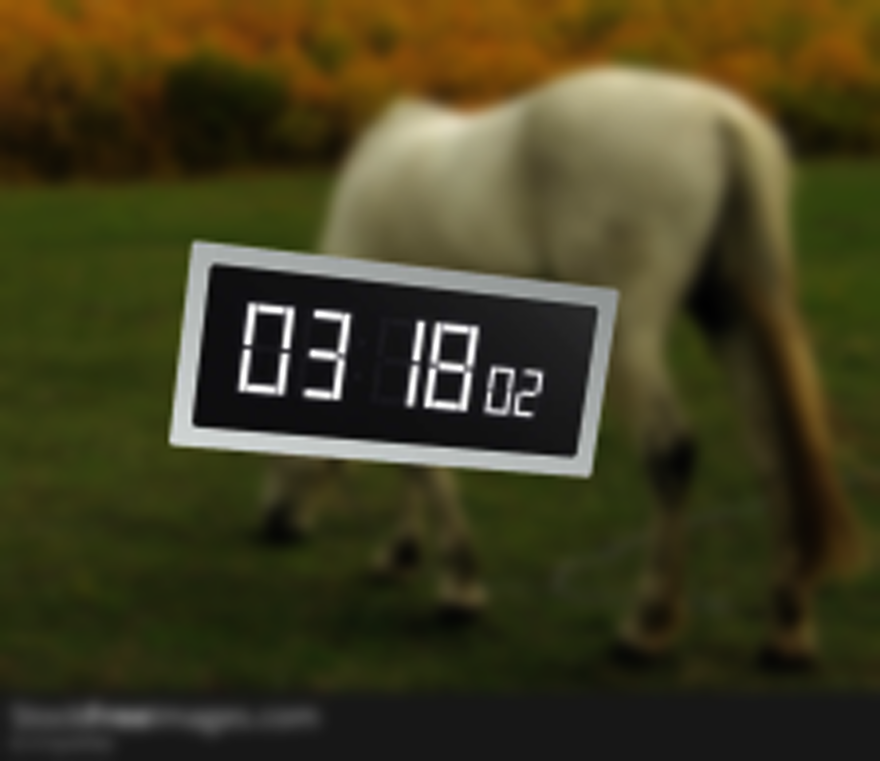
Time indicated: 3:18:02
